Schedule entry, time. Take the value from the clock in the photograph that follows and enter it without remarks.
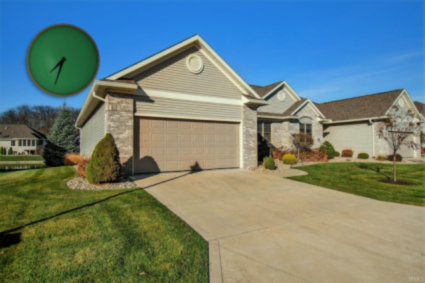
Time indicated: 7:33
